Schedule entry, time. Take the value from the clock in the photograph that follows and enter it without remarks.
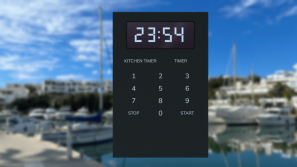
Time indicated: 23:54
